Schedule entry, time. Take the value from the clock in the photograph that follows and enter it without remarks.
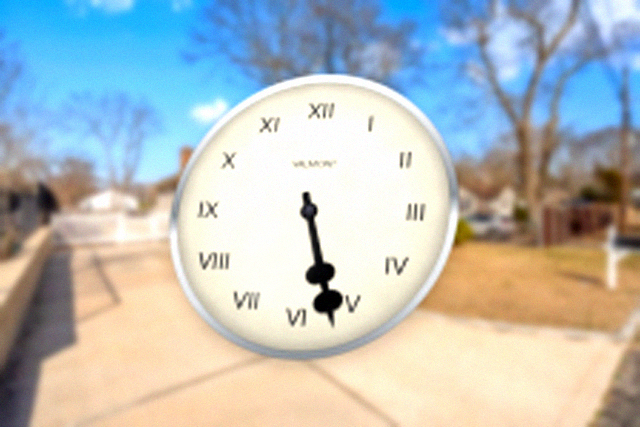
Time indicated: 5:27
